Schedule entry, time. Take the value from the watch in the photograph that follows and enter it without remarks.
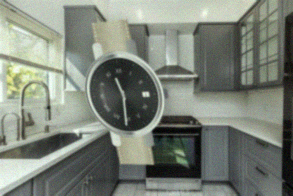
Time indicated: 11:31
